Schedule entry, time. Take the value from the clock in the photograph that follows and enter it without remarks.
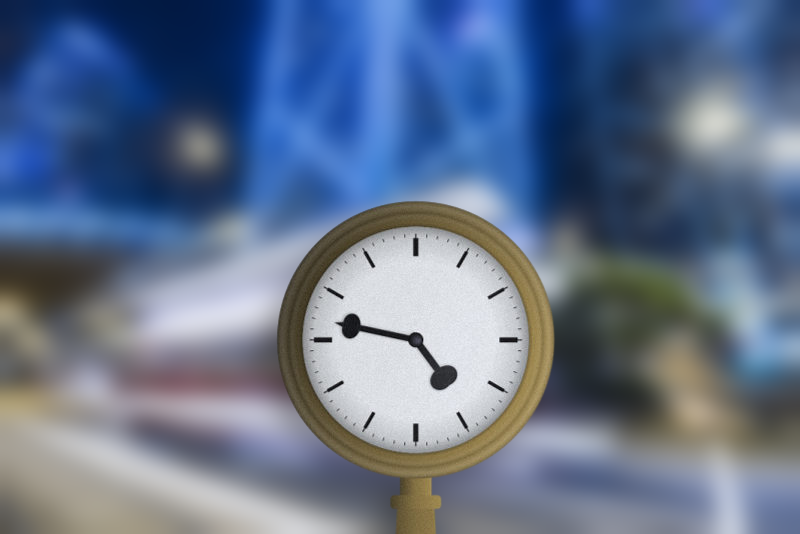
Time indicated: 4:47
